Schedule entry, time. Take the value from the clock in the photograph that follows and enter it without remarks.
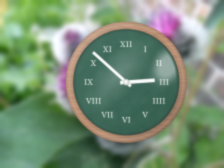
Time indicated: 2:52
